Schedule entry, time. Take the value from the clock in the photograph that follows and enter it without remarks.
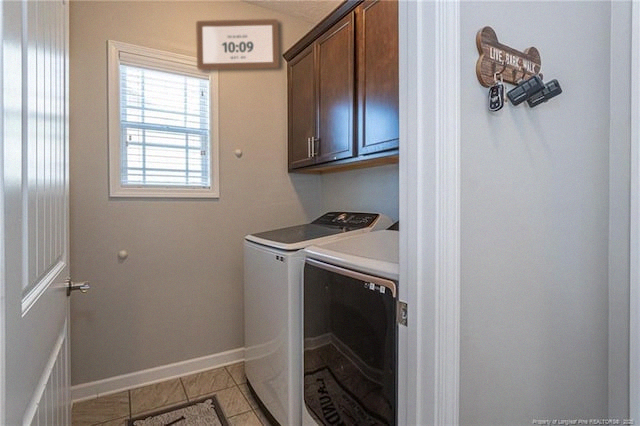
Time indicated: 10:09
